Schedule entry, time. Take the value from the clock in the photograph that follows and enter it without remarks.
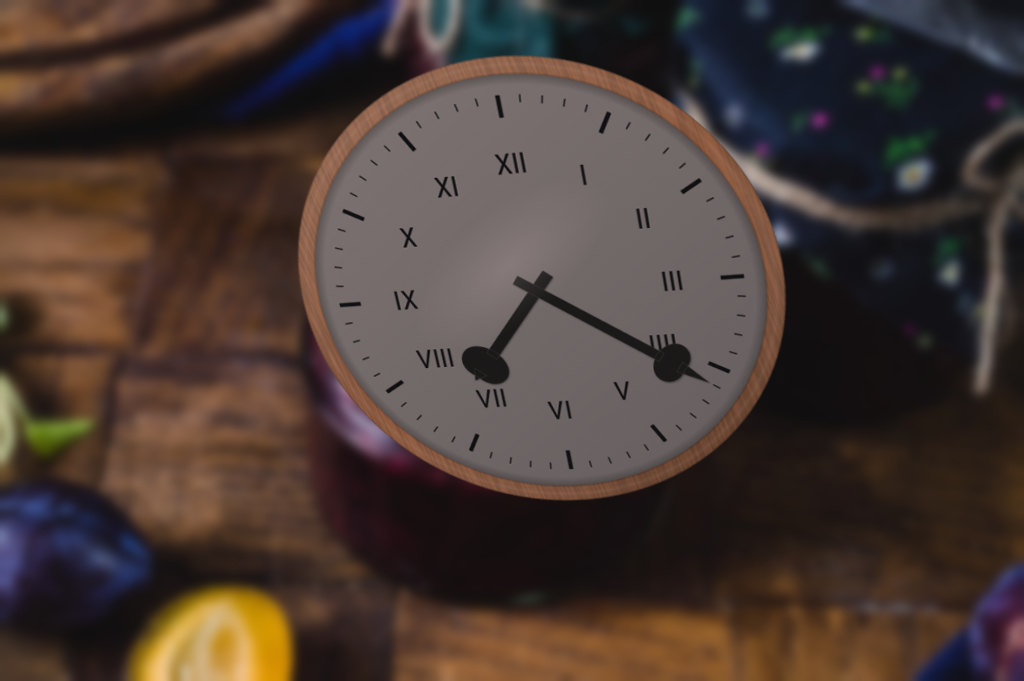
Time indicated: 7:21
